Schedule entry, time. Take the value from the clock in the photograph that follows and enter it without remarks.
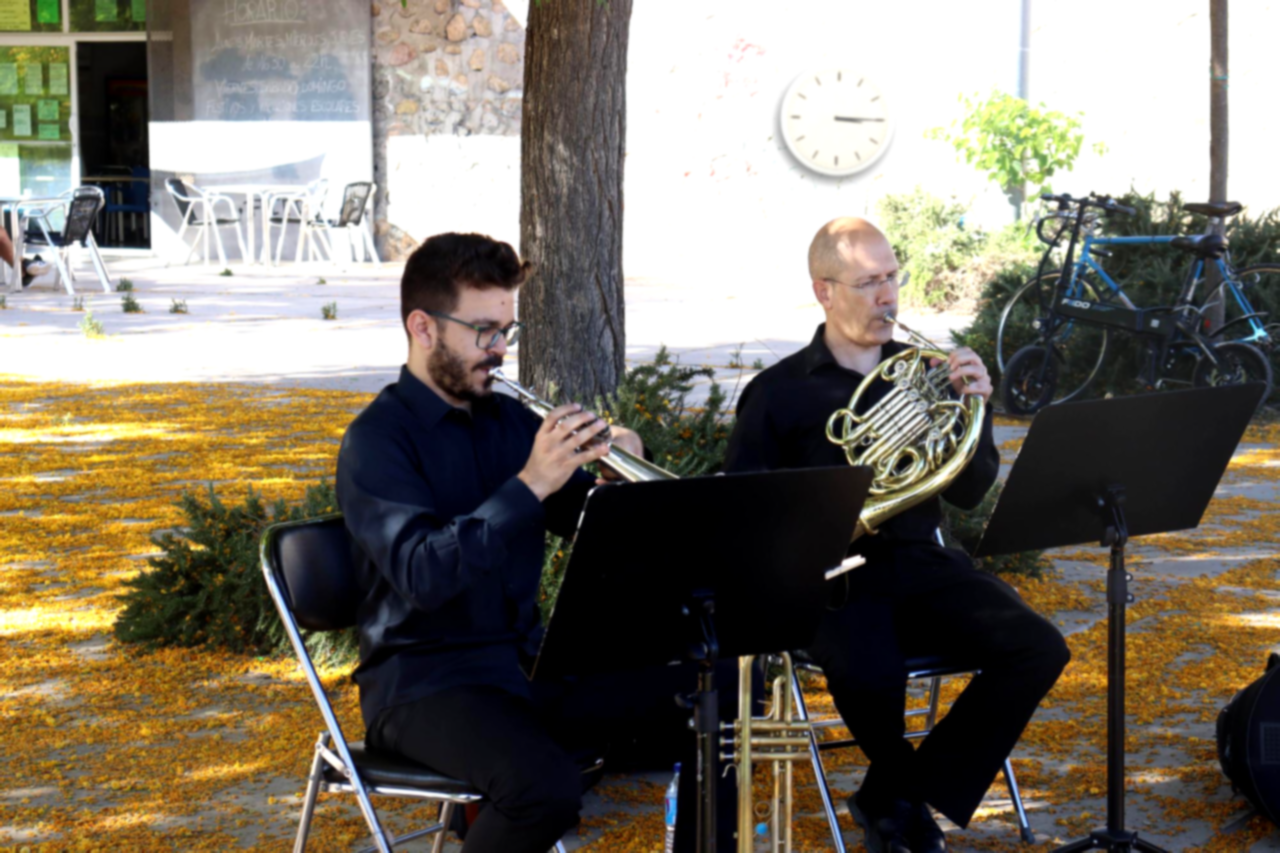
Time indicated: 3:15
